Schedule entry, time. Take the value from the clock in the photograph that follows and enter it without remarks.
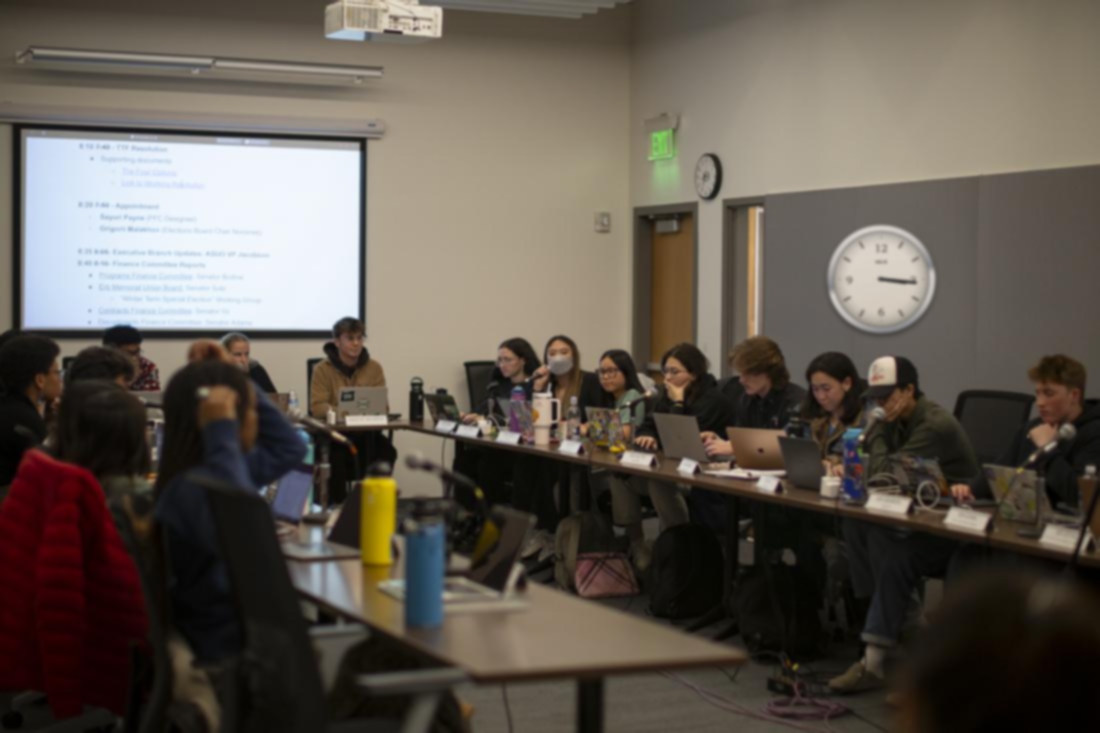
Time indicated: 3:16
